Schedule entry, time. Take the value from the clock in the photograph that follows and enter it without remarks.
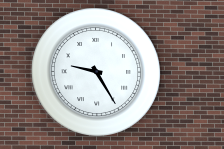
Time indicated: 9:25
